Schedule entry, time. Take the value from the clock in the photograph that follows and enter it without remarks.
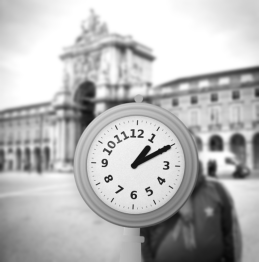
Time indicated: 1:10
